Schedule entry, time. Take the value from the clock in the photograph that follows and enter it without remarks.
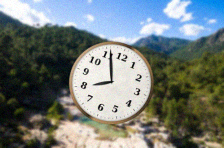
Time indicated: 7:56
